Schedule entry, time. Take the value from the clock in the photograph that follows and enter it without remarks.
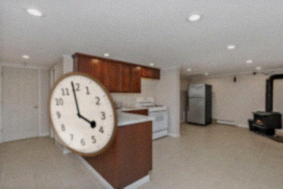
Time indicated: 3:59
